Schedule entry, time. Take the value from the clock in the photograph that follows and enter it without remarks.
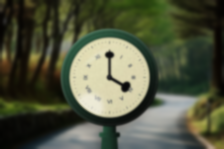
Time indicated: 4:00
